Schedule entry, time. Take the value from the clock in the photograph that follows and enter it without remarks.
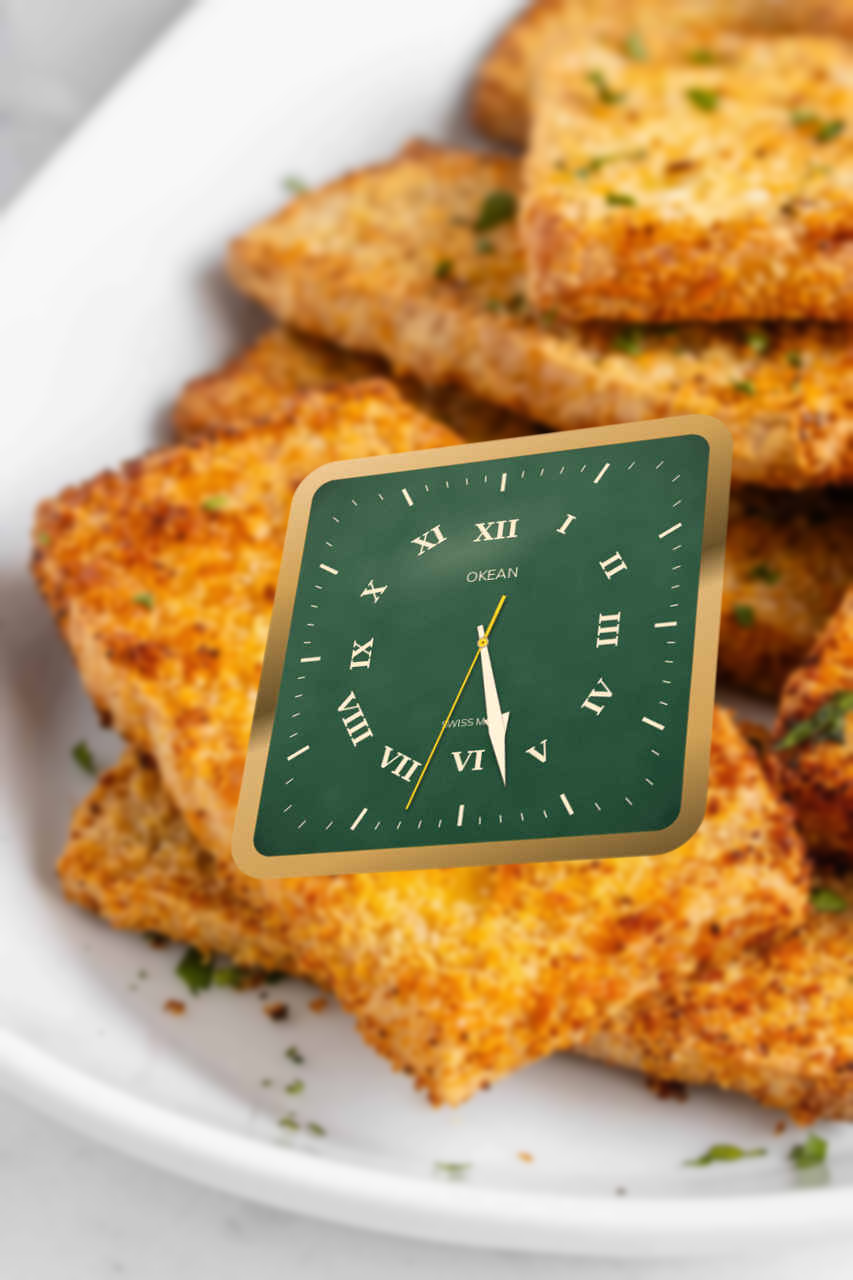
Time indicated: 5:27:33
